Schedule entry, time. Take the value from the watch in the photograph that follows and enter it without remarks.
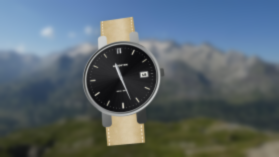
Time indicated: 11:27
